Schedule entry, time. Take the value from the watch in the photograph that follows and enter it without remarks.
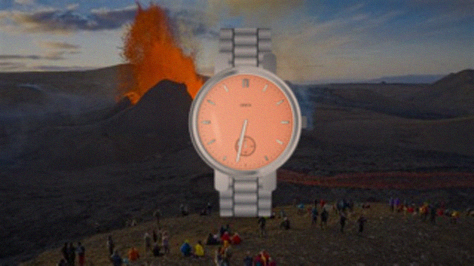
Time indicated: 6:32
